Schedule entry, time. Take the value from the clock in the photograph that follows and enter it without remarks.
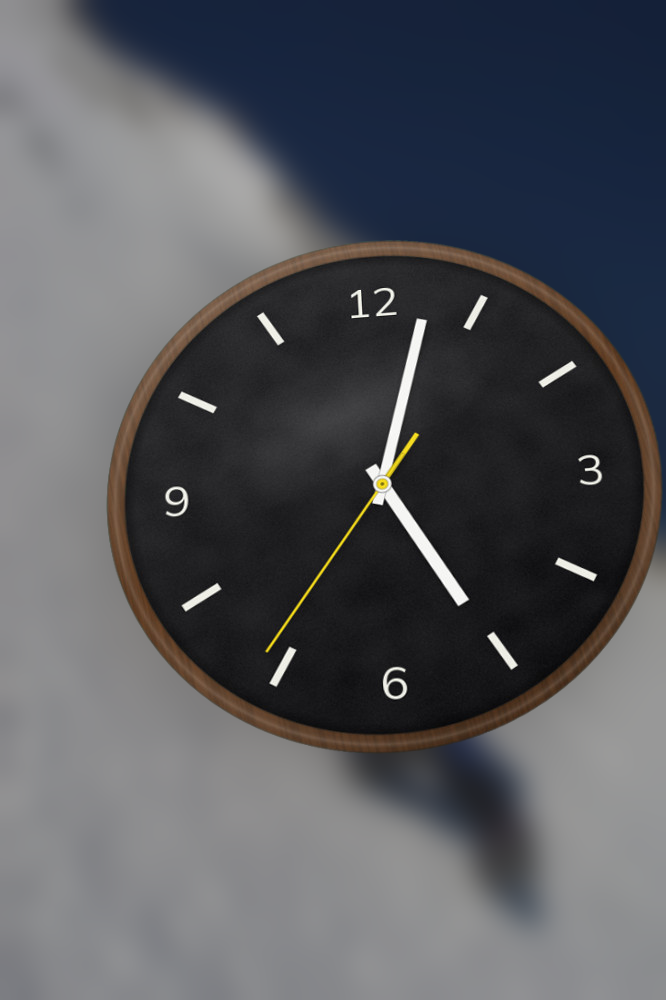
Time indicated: 5:02:36
